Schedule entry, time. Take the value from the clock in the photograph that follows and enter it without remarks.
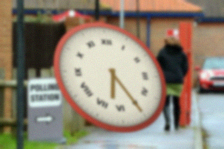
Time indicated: 6:25
